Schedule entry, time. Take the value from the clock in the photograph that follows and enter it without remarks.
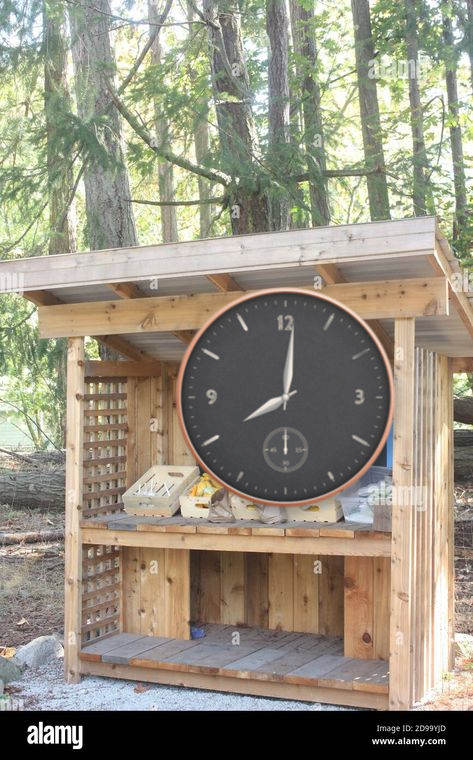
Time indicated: 8:01
